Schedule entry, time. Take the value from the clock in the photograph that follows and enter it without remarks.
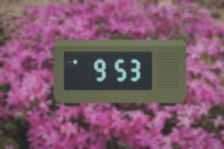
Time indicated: 9:53
